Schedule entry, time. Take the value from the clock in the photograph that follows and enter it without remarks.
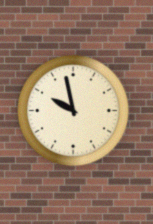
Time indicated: 9:58
